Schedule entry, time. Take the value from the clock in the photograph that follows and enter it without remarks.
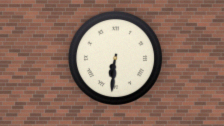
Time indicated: 6:31
